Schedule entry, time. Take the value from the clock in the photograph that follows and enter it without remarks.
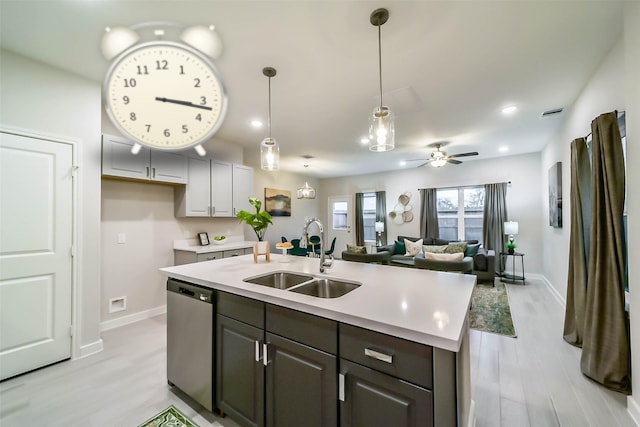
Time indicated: 3:17
